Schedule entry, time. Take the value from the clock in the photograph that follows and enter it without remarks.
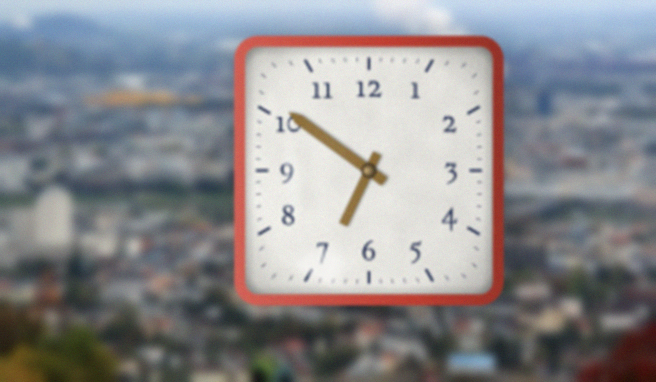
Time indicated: 6:51
